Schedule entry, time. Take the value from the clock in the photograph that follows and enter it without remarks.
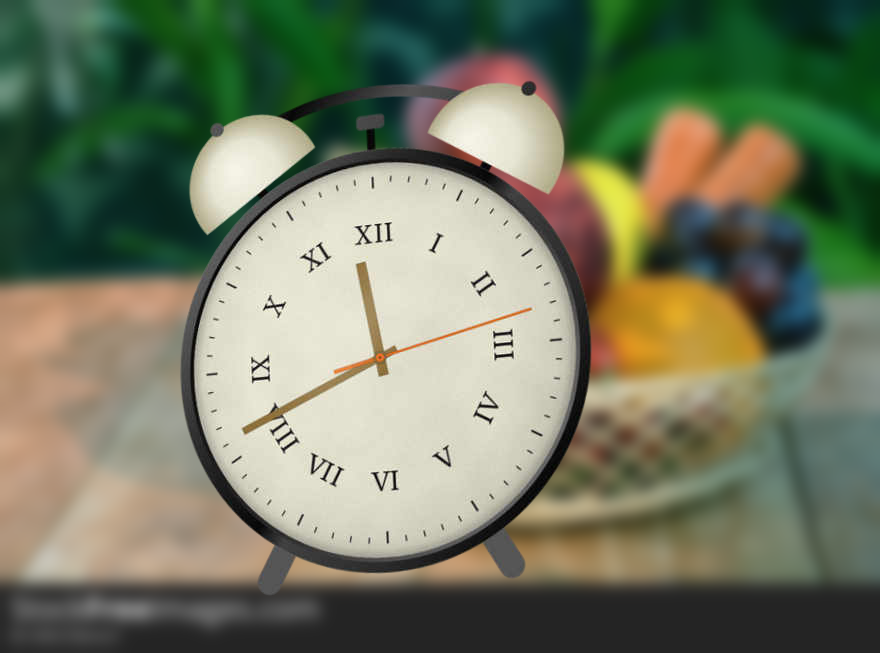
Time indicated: 11:41:13
